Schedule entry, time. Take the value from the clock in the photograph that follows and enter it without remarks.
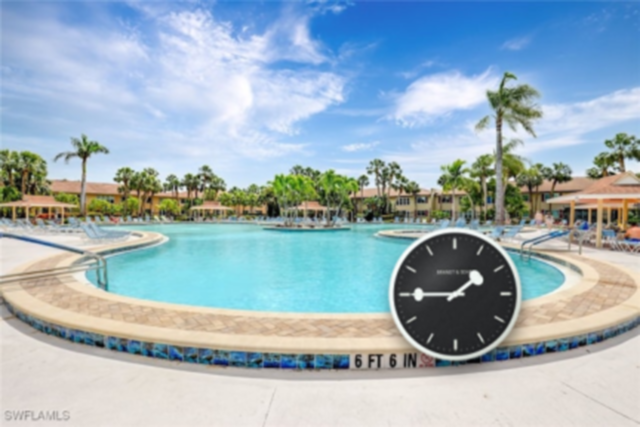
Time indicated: 1:45
